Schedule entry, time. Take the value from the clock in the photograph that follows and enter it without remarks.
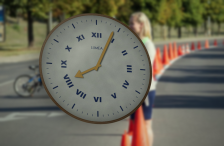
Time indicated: 8:04
